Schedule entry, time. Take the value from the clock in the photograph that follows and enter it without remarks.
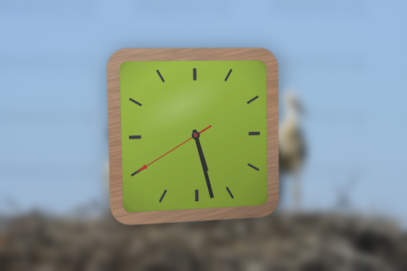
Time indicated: 5:27:40
